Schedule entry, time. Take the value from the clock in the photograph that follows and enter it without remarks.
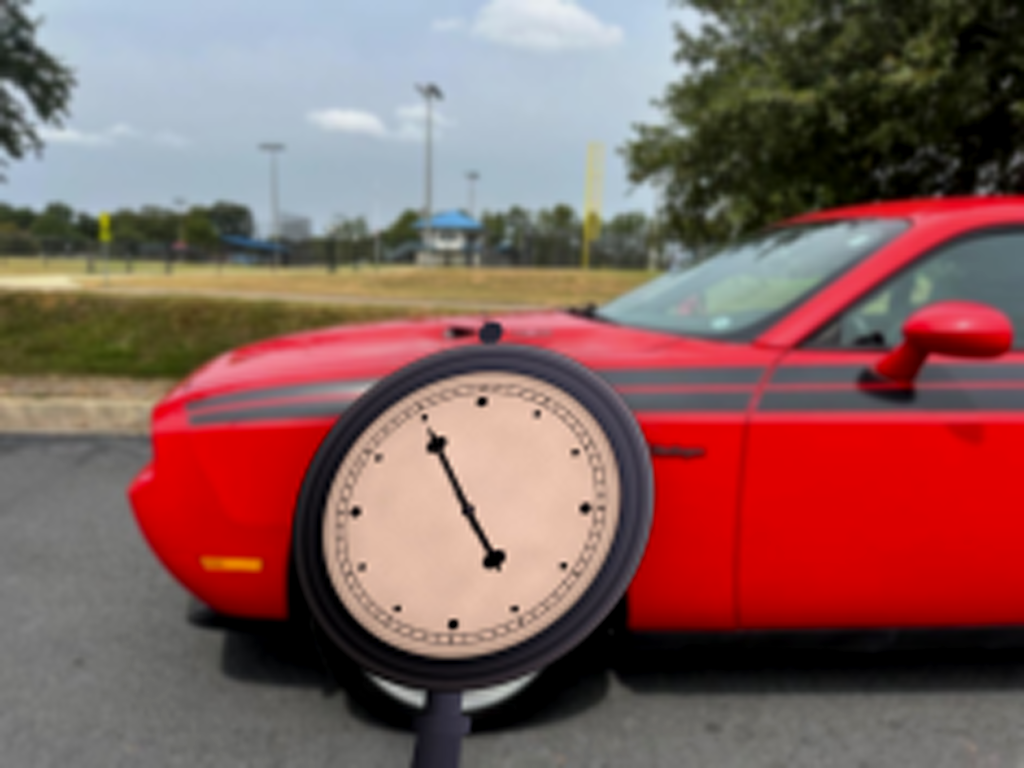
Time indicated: 4:55
